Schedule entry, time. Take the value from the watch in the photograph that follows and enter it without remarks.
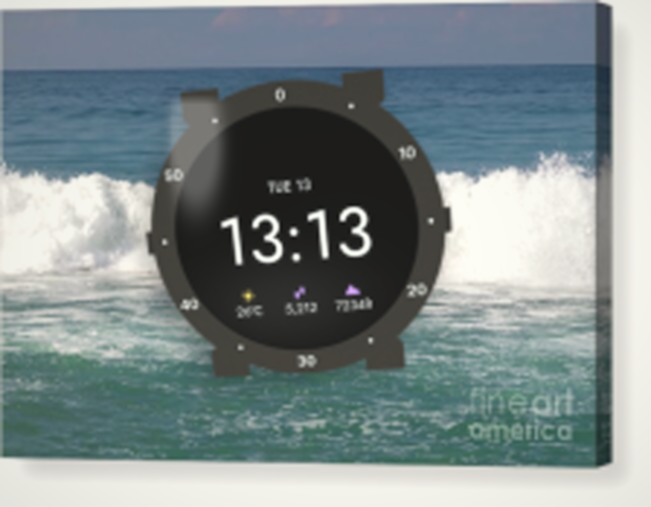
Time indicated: 13:13
